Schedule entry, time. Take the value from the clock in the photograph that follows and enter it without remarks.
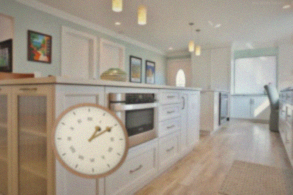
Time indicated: 1:10
